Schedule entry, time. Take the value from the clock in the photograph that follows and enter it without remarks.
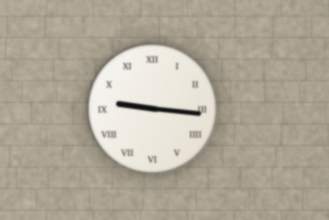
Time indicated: 9:16
